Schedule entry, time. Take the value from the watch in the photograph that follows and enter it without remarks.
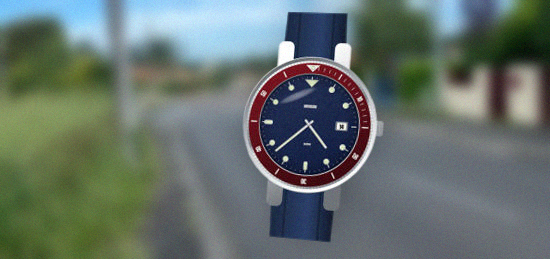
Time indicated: 4:38
